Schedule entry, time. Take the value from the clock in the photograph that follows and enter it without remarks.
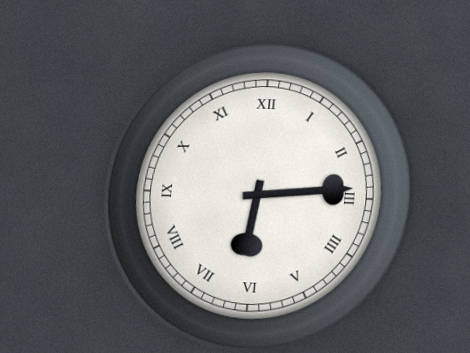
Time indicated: 6:14
